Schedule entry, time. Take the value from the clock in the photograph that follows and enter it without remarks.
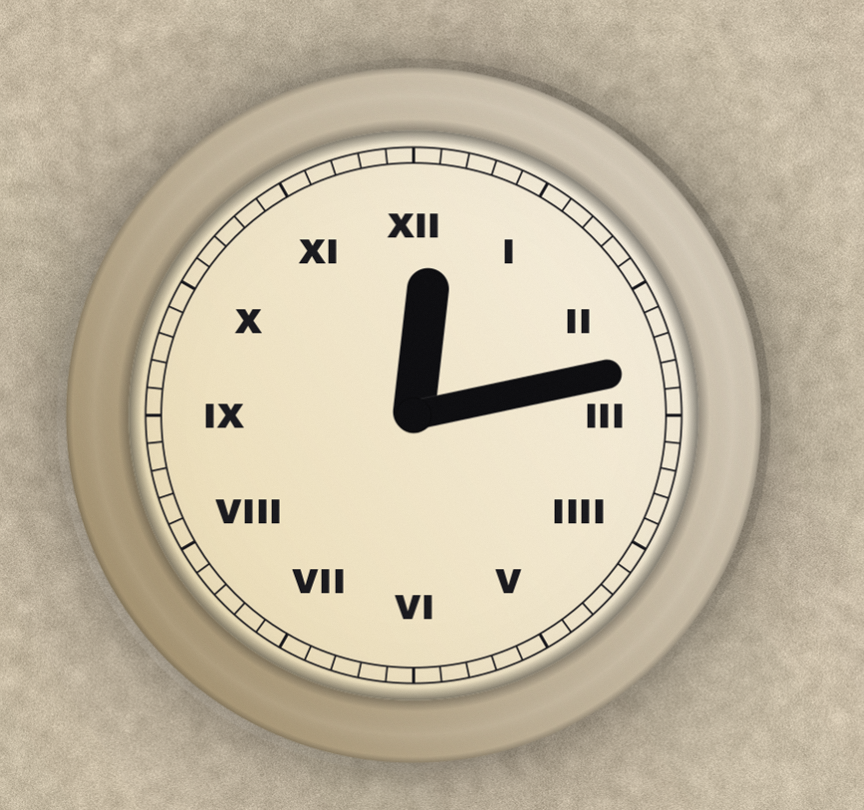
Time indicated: 12:13
